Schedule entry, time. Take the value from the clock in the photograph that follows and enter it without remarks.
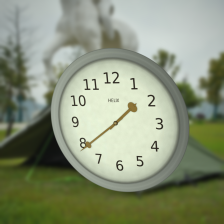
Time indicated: 1:39
